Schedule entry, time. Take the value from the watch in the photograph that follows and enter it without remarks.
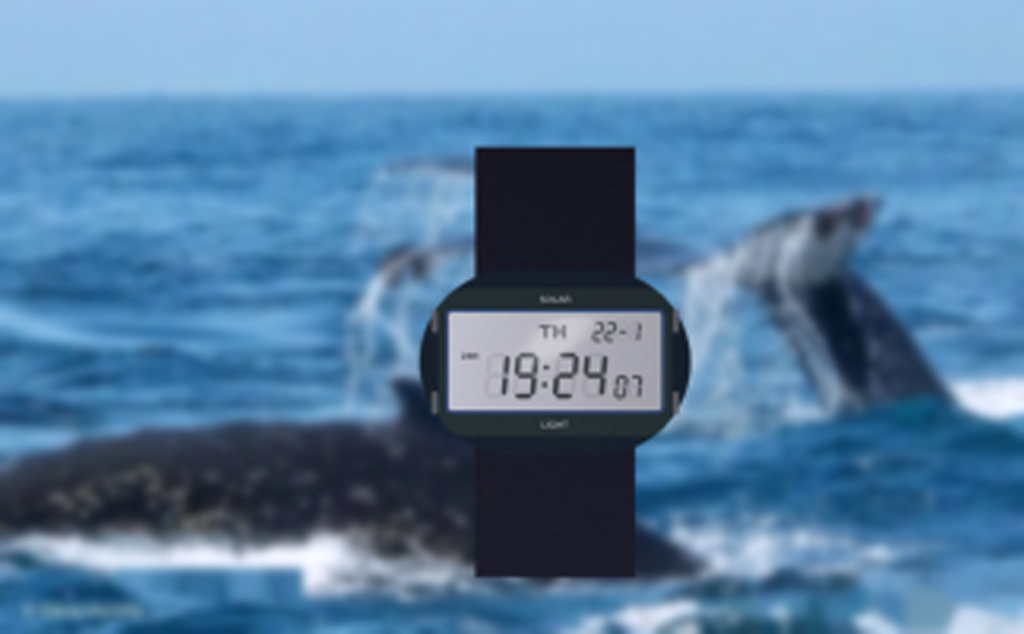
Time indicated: 19:24:07
